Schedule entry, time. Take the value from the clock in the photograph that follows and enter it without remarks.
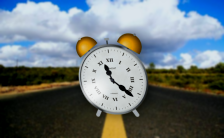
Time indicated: 11:22
